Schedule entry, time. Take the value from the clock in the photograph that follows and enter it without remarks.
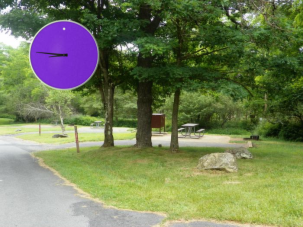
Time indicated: 8:46
